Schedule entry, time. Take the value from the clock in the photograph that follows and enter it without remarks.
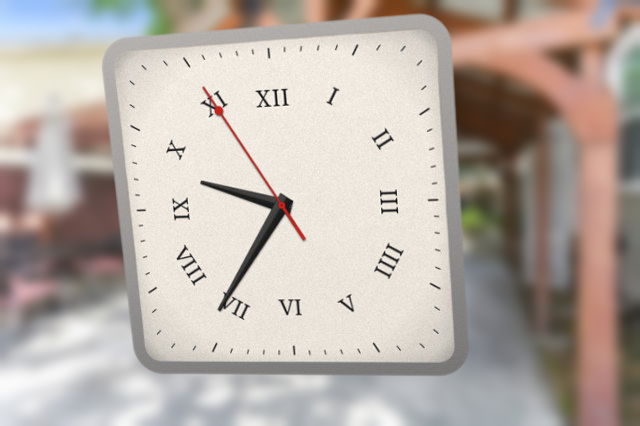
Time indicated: 9:35:55
